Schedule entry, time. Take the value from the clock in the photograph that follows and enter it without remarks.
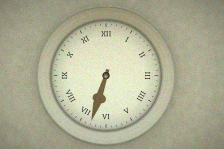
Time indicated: 6:33
